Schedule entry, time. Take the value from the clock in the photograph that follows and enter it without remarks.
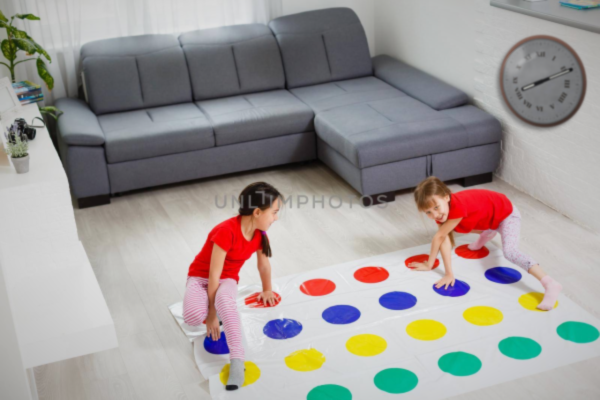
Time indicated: 8:11
